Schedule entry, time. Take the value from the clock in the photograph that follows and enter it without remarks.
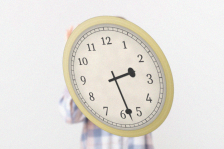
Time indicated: 2:28
